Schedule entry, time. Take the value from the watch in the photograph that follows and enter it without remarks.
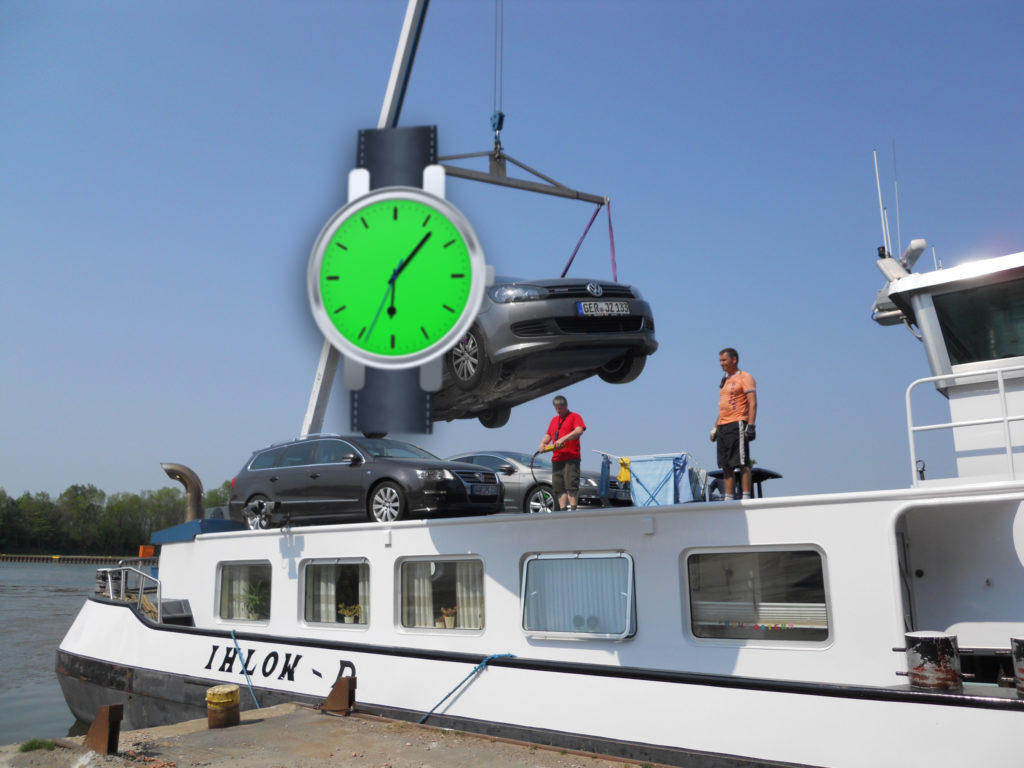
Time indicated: 6:06:34
